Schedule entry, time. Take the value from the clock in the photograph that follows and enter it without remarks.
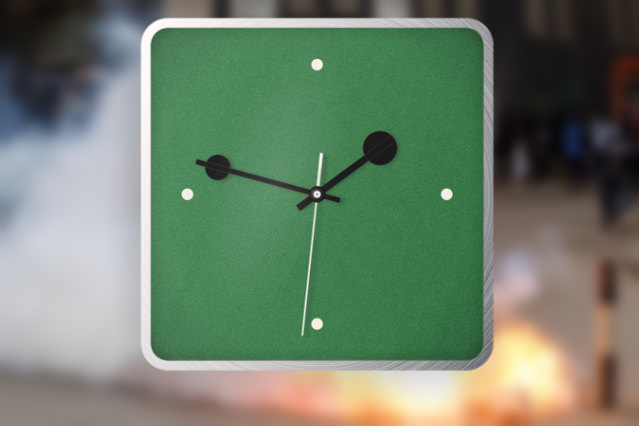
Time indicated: 1:47:31
